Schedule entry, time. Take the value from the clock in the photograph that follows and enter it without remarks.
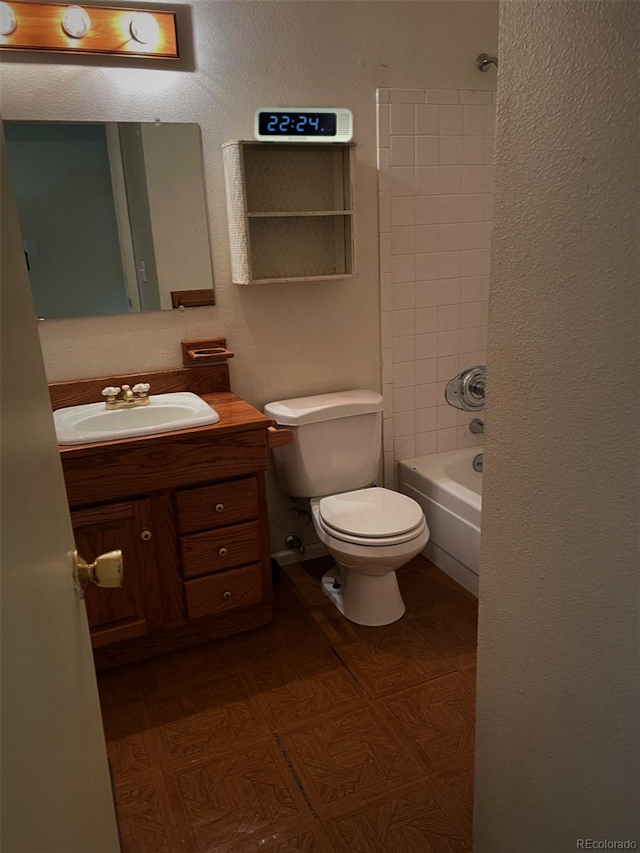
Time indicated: 22:24
